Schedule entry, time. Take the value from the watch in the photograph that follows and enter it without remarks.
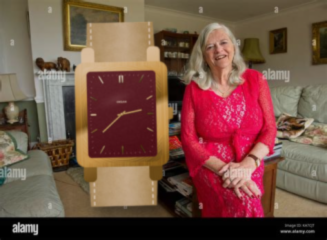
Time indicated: 2:38
